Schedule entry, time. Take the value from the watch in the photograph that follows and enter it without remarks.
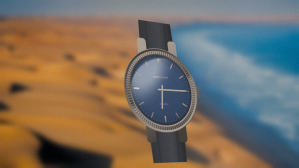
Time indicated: 6:15
